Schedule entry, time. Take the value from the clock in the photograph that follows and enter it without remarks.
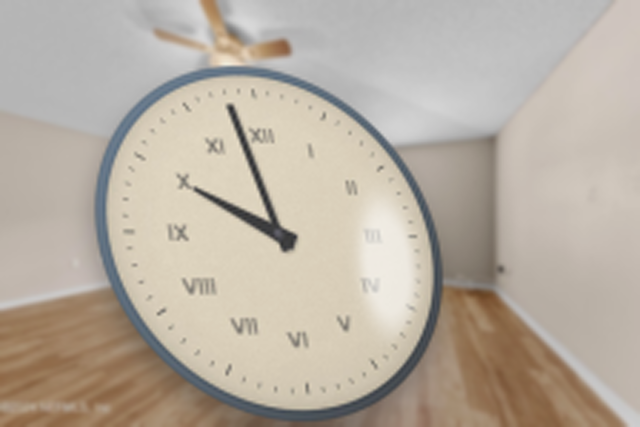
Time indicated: 9:58
